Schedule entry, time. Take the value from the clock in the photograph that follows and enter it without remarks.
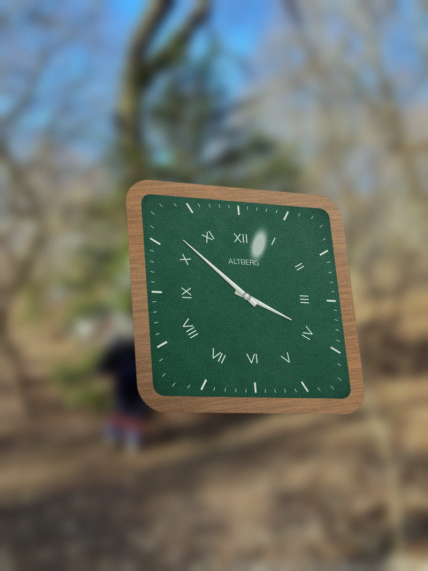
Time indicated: 3:52
